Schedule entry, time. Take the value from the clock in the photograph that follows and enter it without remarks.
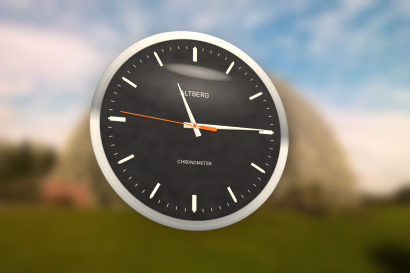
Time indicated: 11:14:46
